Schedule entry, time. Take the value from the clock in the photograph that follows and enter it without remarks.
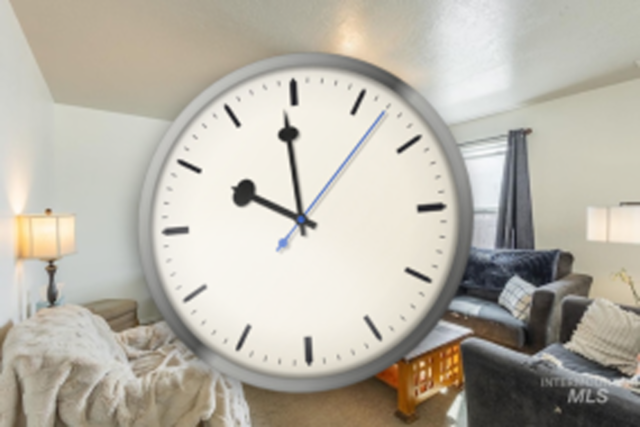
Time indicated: 9:59:07
